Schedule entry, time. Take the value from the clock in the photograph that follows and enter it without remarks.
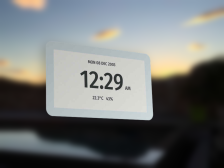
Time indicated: 12:29
